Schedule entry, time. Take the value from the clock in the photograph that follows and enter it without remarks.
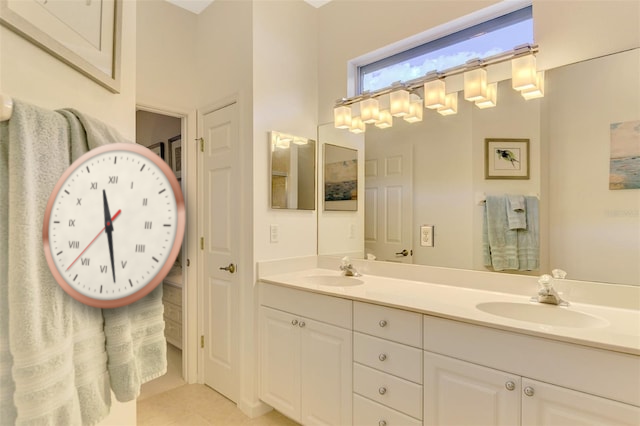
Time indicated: 11:27:37
